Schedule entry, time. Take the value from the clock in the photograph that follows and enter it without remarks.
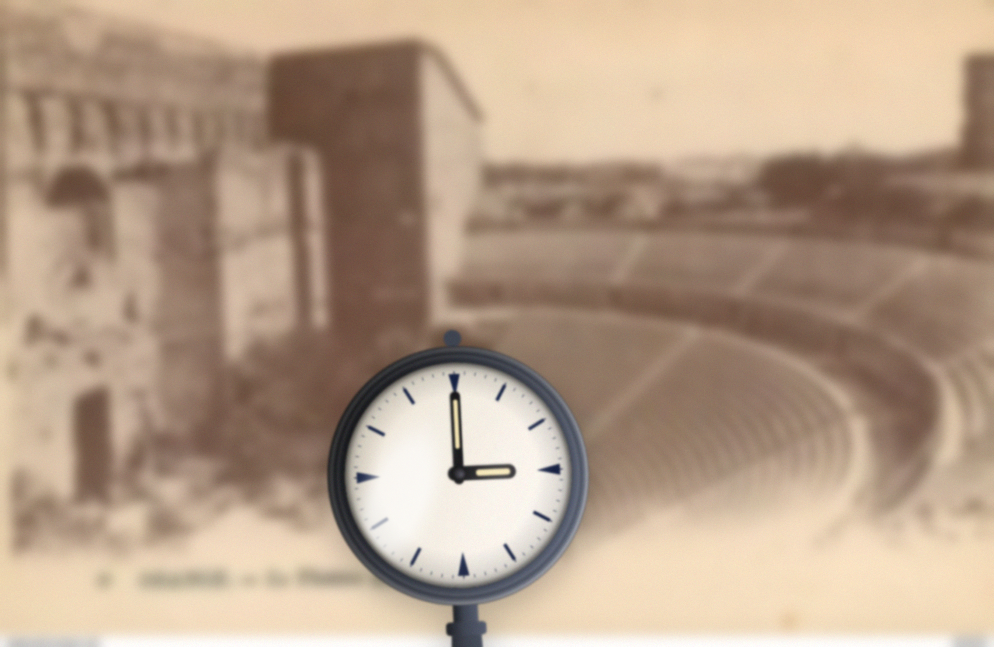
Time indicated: 3:00
